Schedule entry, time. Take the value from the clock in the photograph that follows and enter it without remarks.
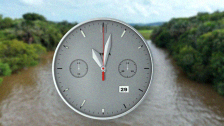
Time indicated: 11:02
